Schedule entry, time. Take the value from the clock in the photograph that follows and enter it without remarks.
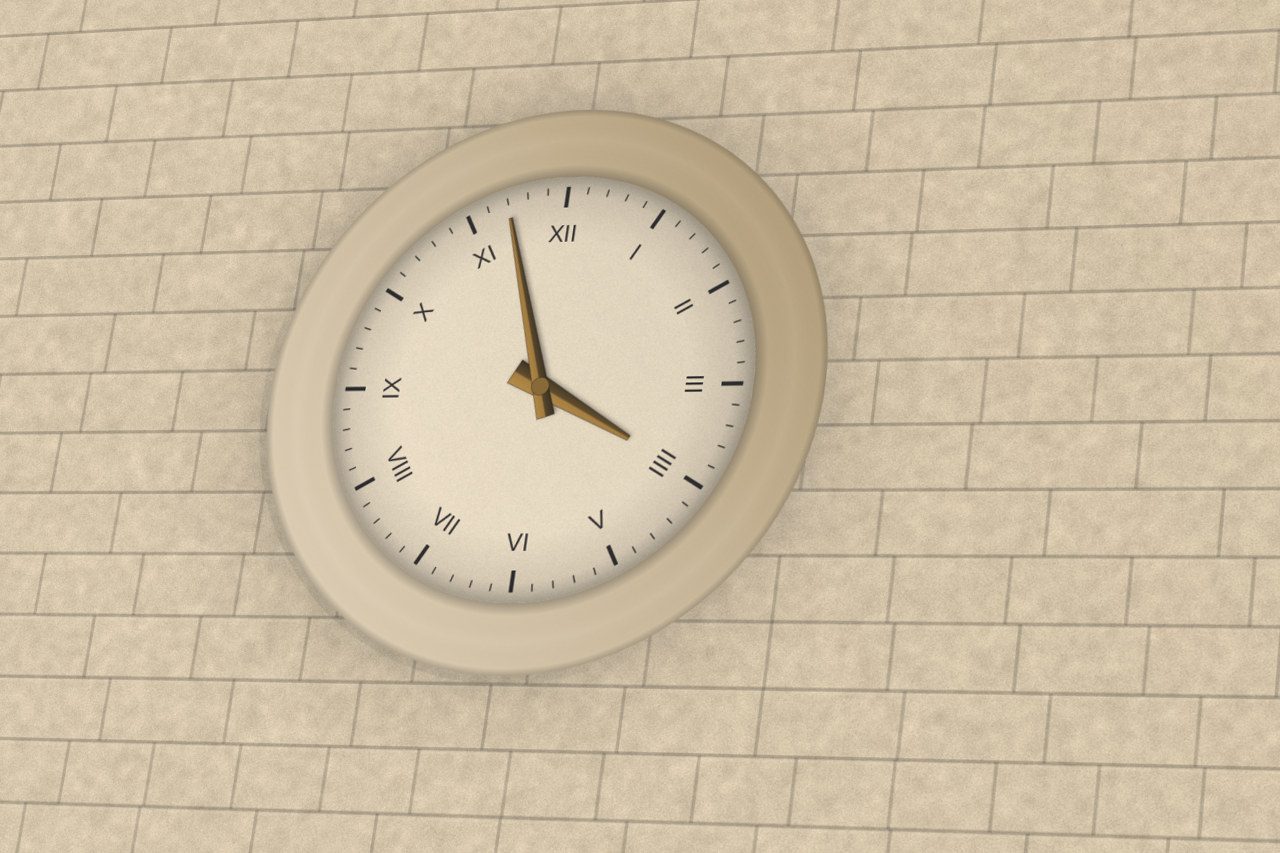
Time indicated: 3:57
